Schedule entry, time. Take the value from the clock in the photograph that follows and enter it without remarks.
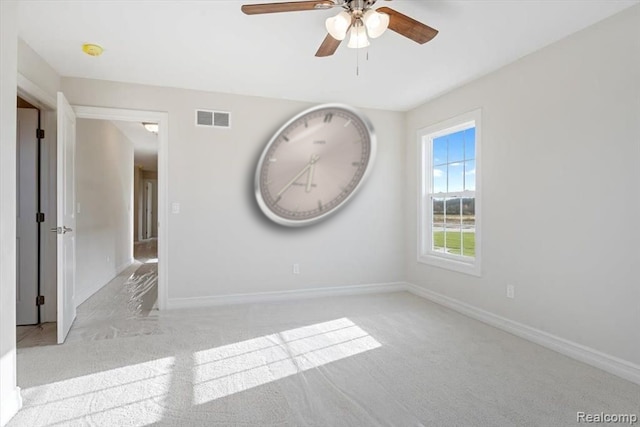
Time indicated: 5:36
